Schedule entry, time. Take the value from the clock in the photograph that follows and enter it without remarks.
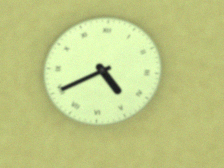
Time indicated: 4:40
